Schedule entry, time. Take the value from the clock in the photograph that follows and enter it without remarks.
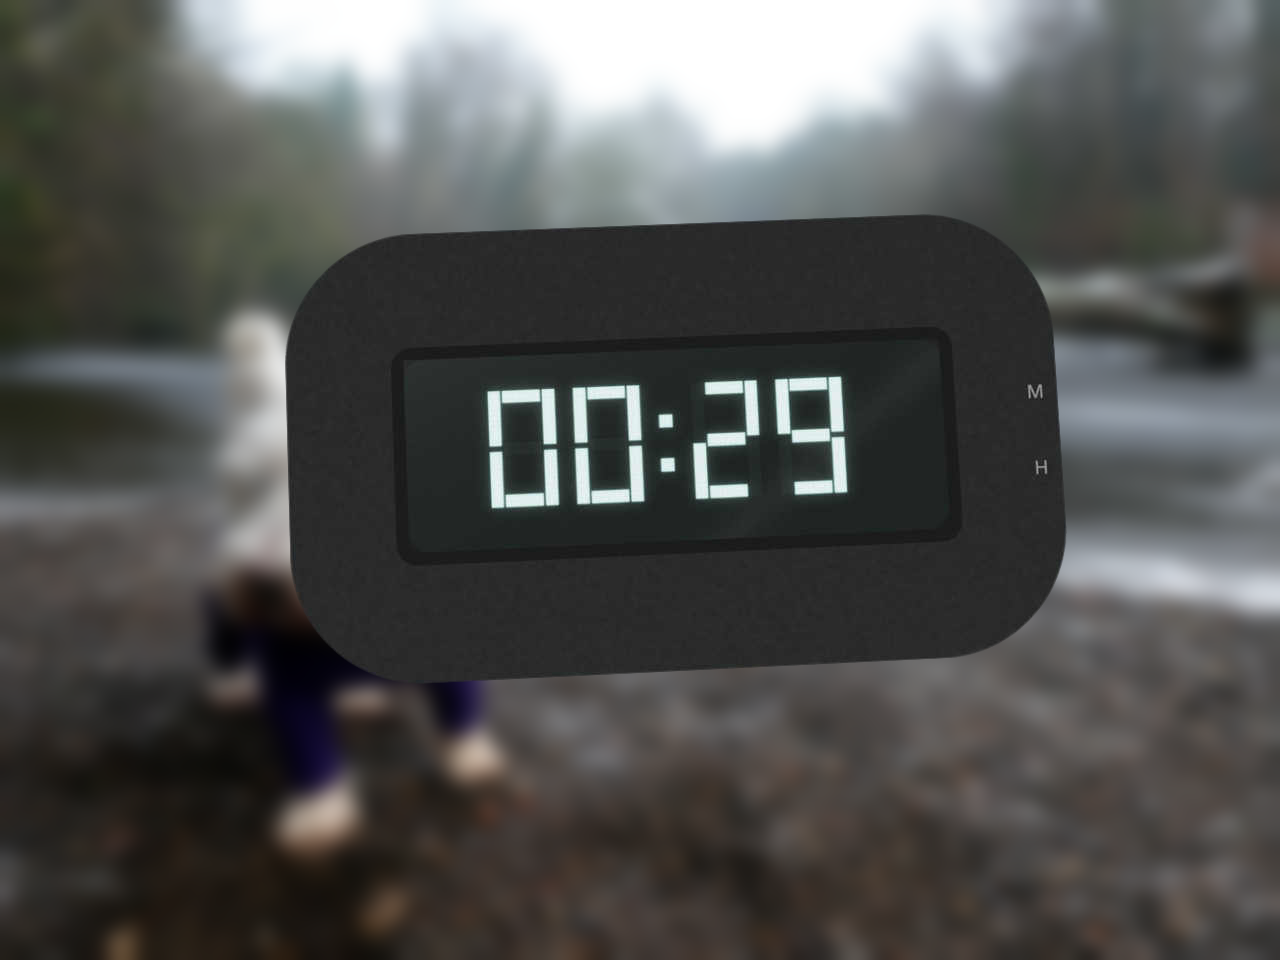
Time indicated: 0:29
